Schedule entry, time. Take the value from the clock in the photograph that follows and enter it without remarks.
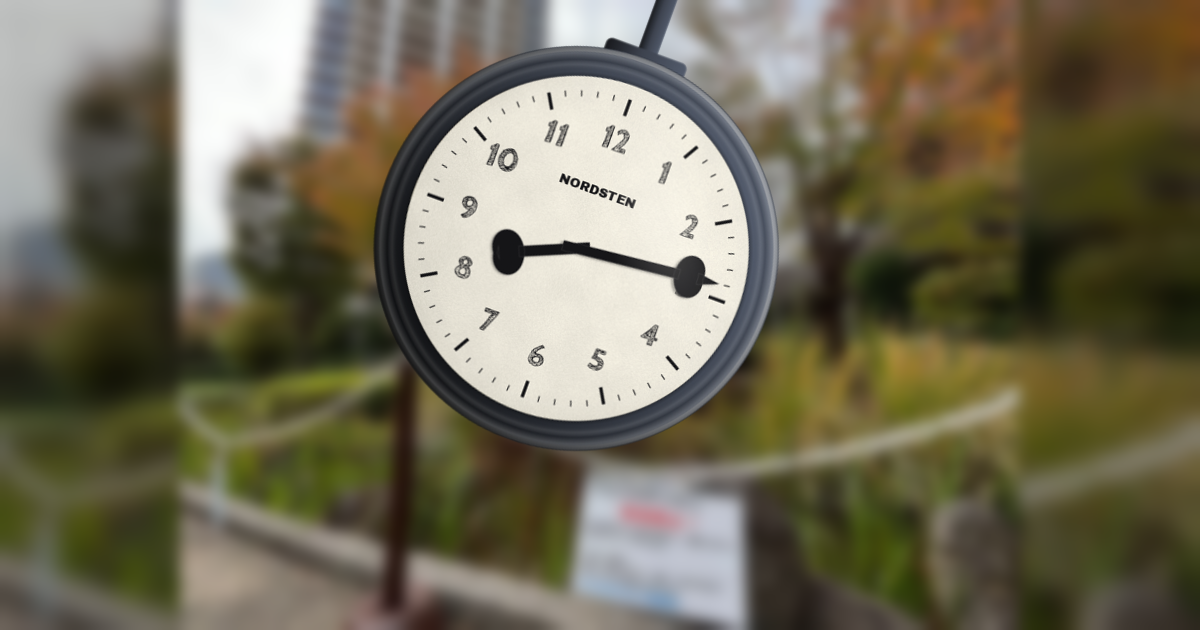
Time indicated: 8:14
